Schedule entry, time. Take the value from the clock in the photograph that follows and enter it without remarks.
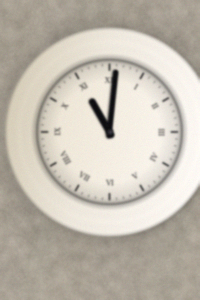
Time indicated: 11:01
